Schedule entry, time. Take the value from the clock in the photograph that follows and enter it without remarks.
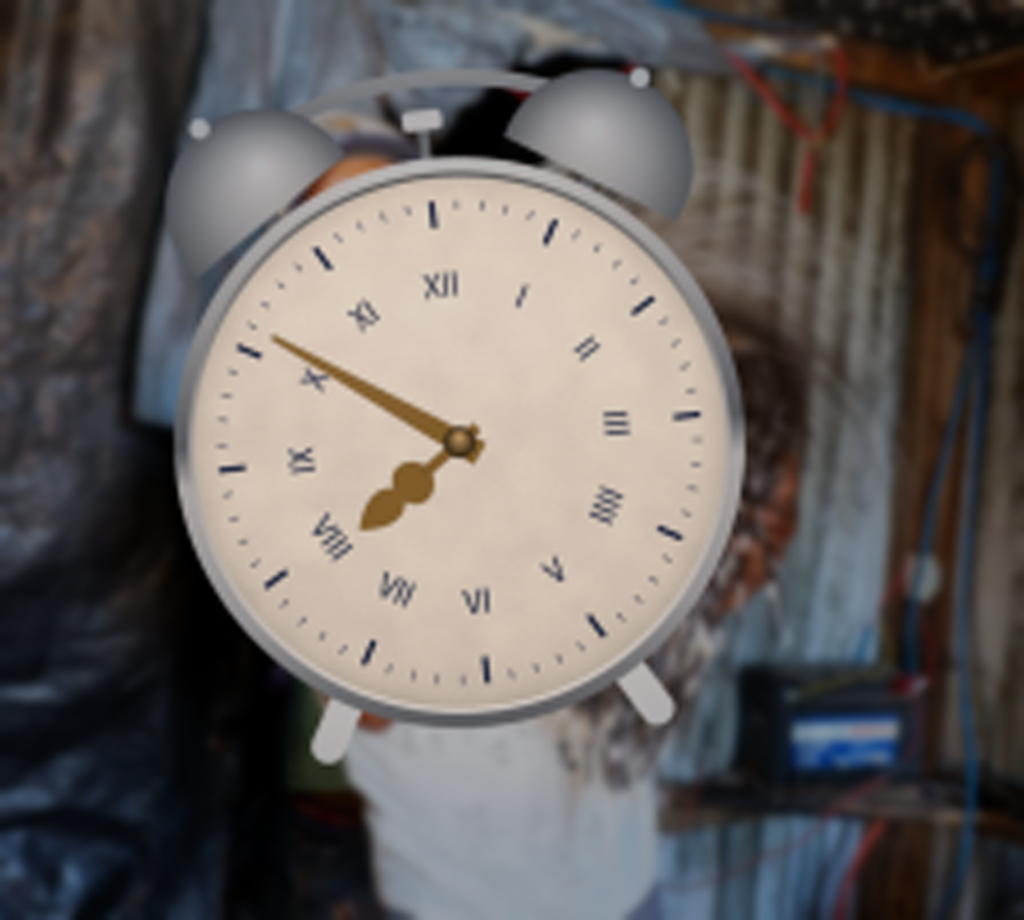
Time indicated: 7:51
